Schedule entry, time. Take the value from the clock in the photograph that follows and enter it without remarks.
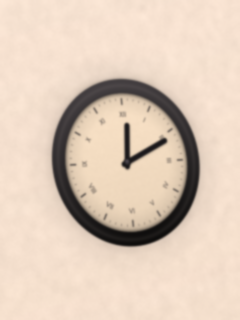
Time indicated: 12:11
